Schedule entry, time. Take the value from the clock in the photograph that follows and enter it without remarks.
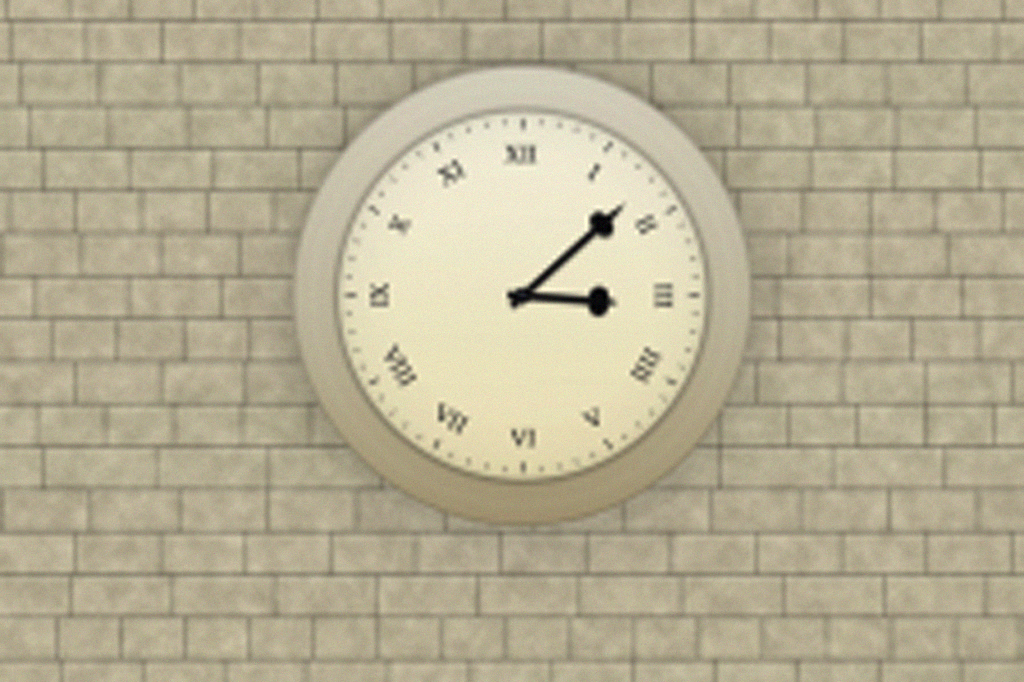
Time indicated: 3:08
